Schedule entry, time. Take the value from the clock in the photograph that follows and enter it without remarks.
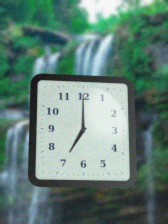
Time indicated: 7:00
